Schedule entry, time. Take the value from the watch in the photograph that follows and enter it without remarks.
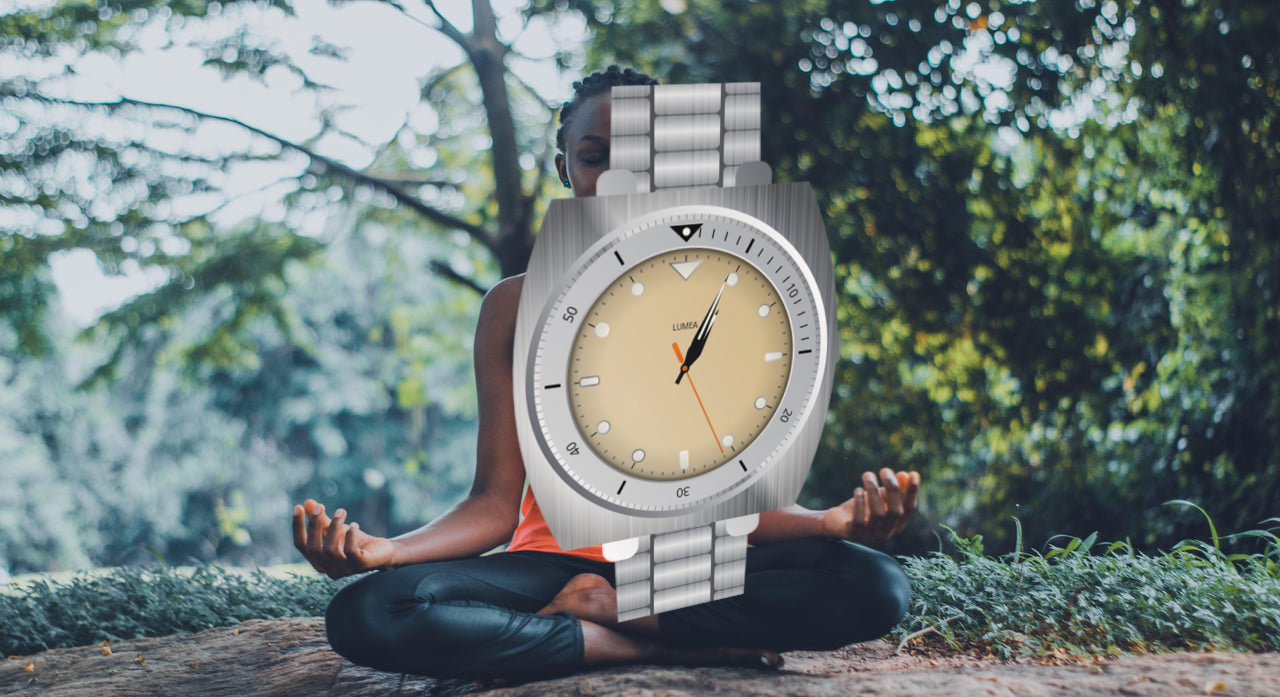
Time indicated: 1:04:26
